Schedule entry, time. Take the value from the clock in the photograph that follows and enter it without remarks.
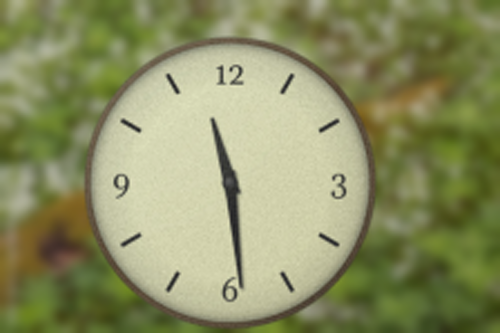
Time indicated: 11:29
